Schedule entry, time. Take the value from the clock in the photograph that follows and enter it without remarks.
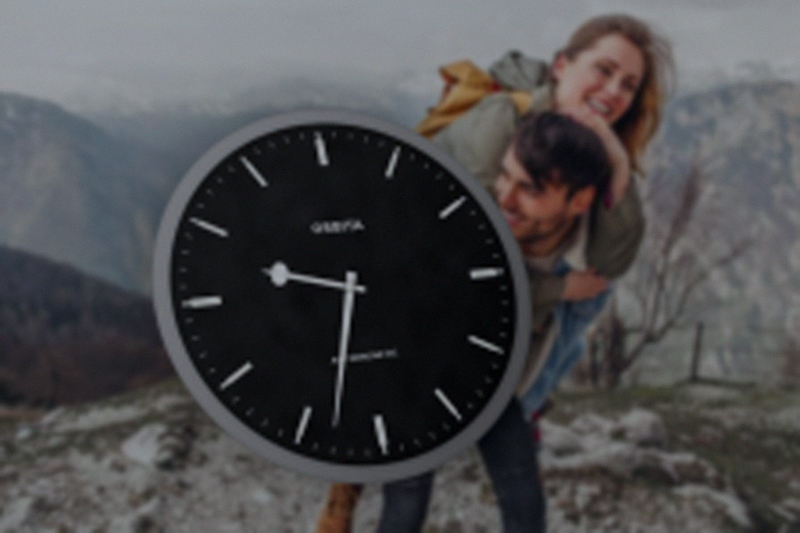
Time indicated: 9:33
